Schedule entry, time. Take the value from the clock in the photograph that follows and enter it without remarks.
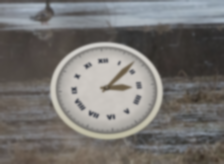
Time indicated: 3:08
